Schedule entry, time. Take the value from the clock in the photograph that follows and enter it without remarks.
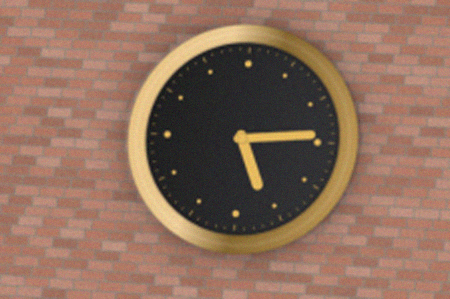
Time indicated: 5:14
